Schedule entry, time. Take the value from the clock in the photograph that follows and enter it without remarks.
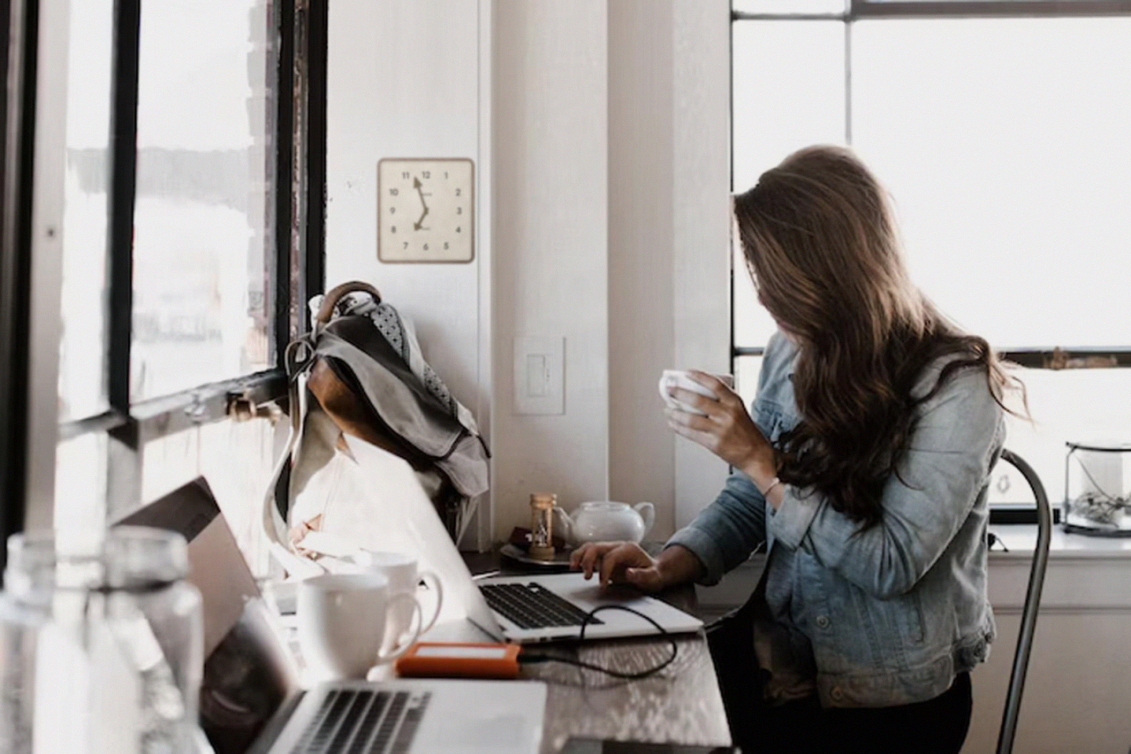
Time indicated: 6:57
